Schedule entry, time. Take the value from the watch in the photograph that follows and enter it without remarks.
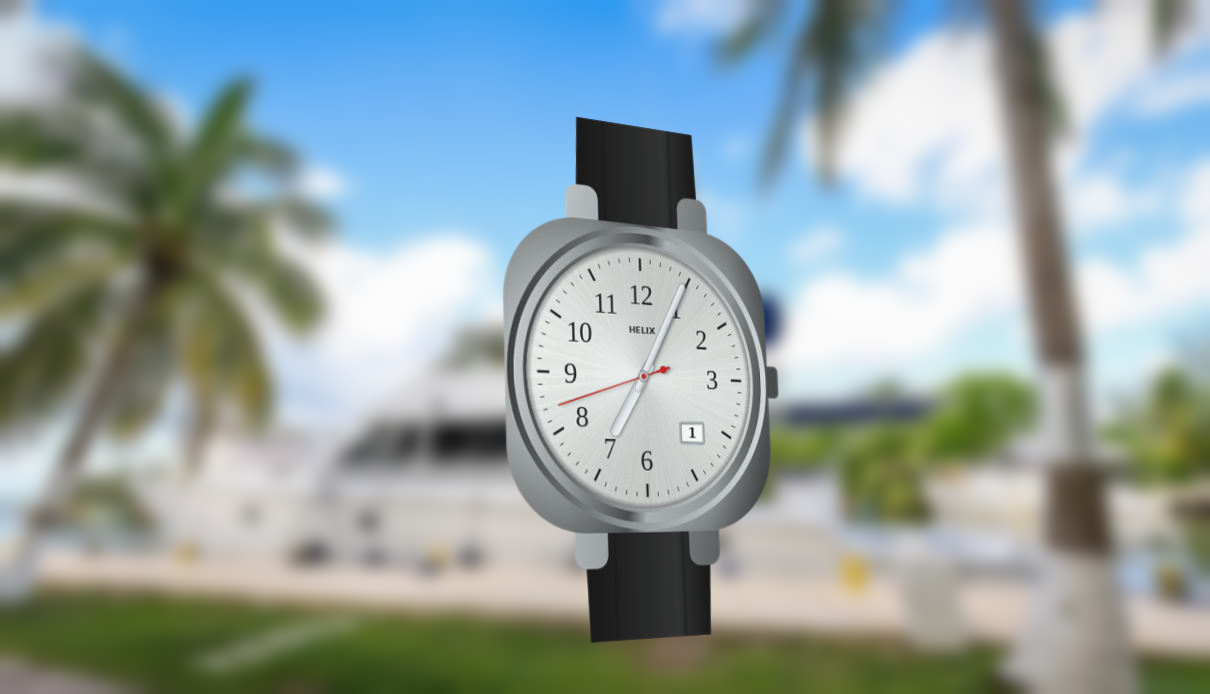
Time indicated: 7:04:42
